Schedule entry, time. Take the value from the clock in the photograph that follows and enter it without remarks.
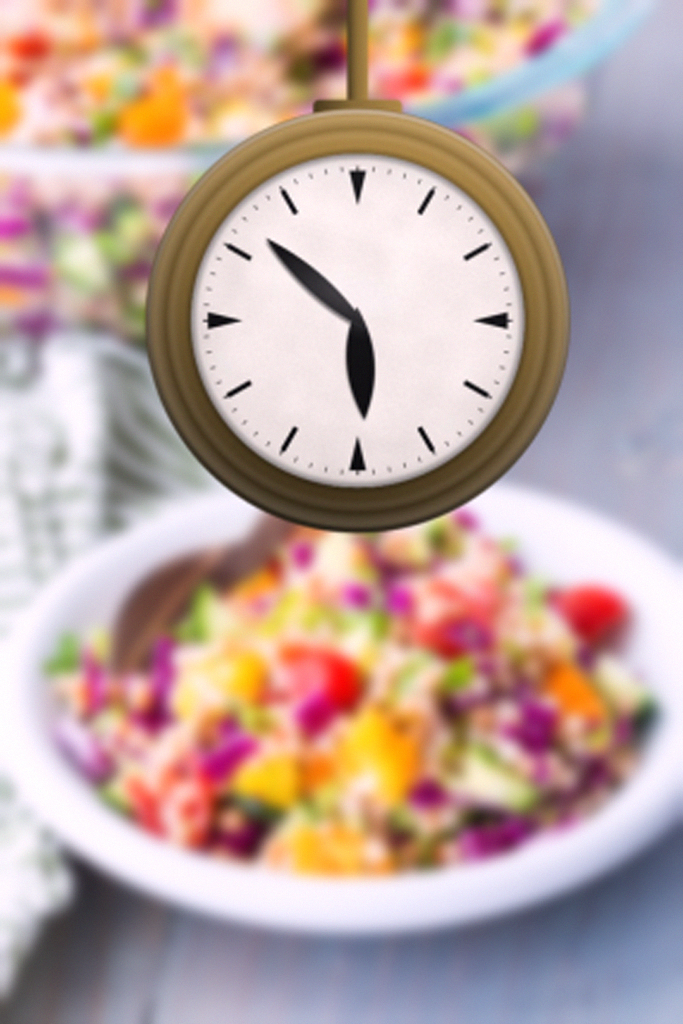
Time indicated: 5:52
